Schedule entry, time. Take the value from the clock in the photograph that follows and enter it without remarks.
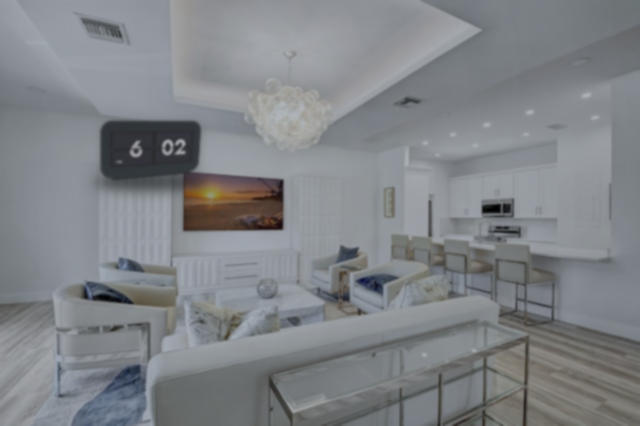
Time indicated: 6:02
